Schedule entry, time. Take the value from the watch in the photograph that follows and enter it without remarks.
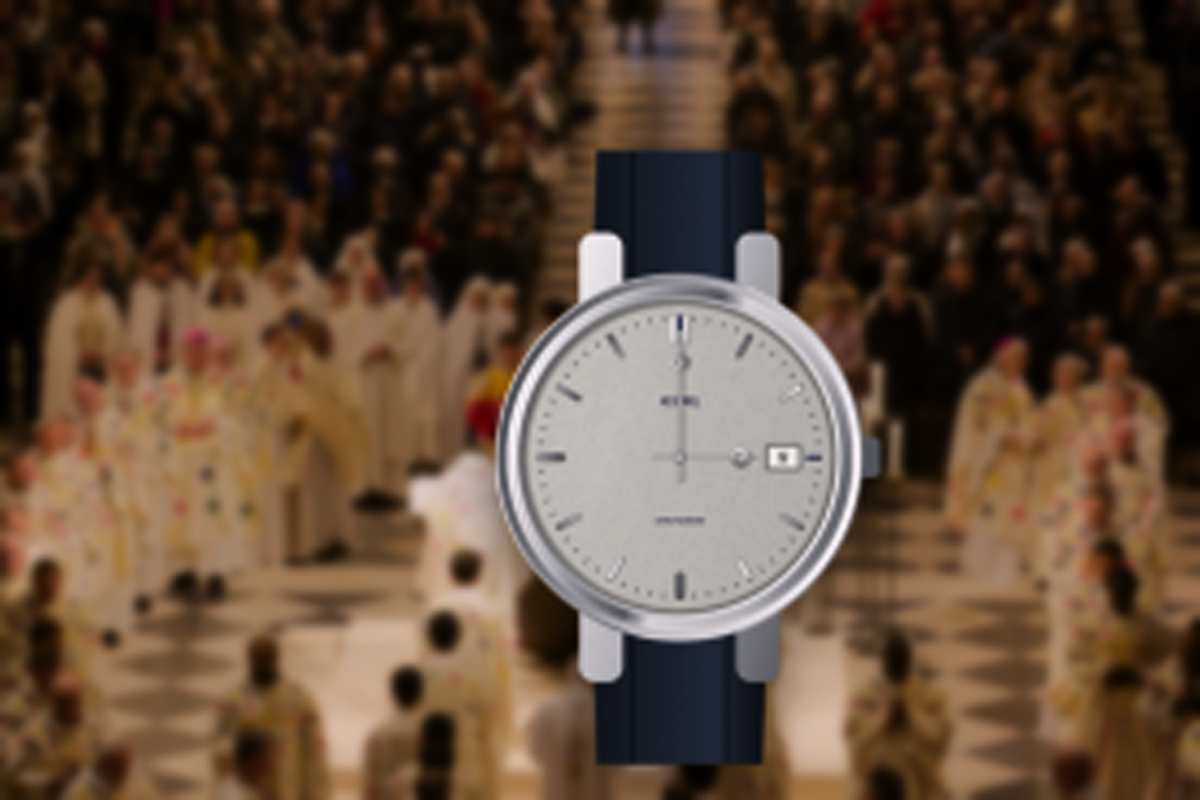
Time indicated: 3:00
